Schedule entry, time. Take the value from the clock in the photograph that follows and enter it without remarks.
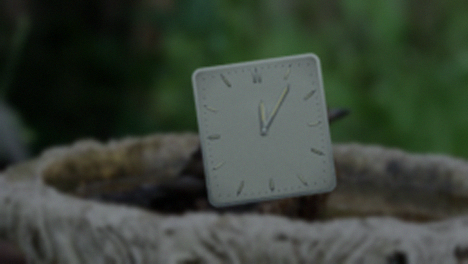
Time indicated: 12:06
